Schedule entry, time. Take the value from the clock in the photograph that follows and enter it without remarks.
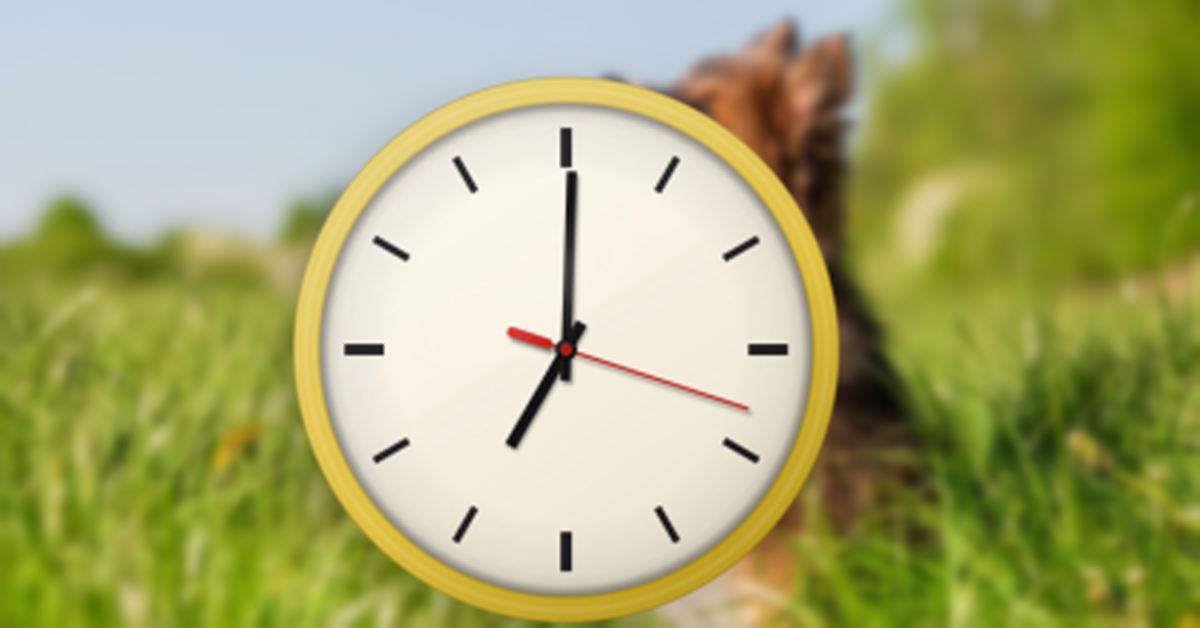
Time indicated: 7:00:18
